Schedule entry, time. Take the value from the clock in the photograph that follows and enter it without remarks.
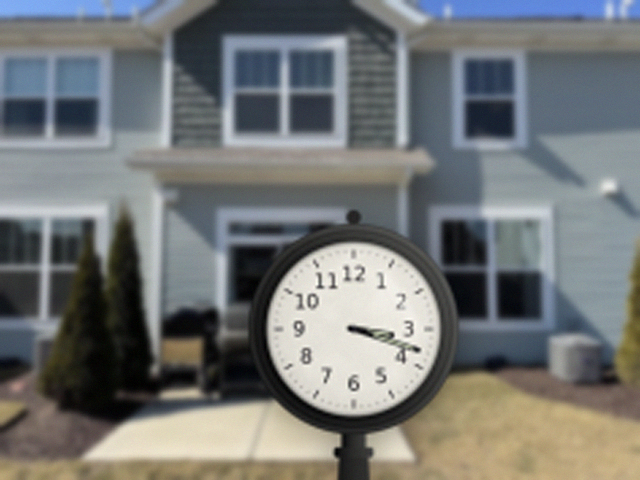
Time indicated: 3:18
